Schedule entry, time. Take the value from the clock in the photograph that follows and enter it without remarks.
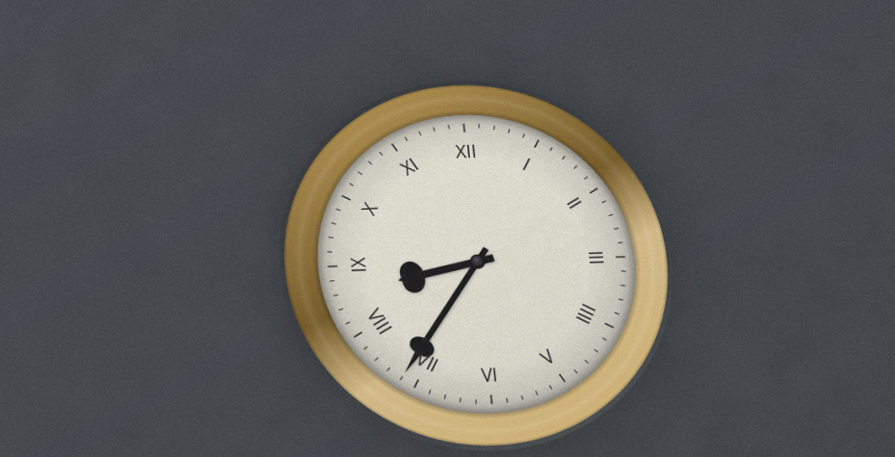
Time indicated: 8:36
